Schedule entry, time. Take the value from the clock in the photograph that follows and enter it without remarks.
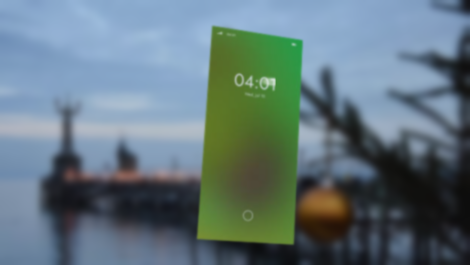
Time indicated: 4:01
